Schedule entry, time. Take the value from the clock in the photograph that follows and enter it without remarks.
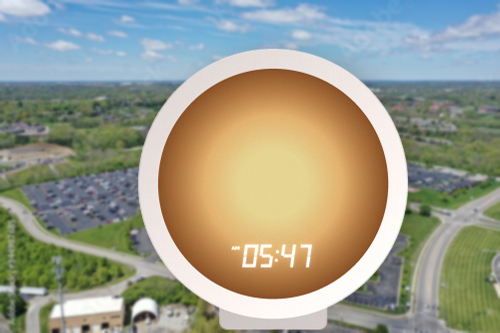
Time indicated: 5:47
